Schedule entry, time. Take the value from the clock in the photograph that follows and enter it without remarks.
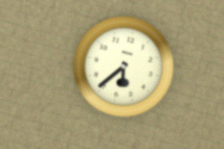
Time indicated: 5:36
